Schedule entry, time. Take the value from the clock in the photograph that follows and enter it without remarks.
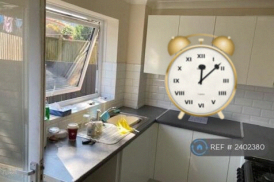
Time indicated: 12:08
